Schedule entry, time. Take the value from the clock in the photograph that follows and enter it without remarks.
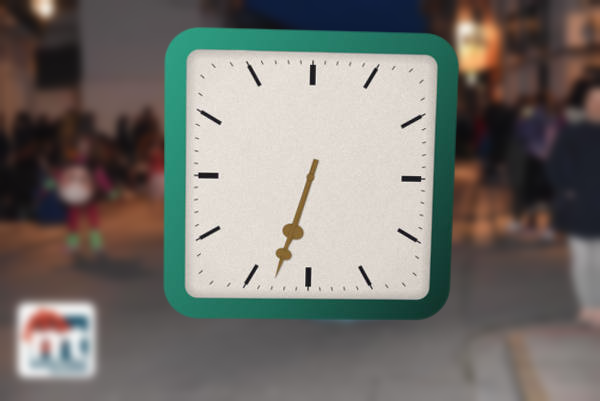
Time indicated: 6:33
